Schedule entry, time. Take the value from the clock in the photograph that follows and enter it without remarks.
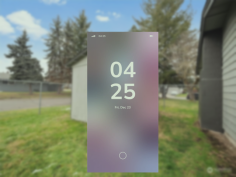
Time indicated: 4:25
